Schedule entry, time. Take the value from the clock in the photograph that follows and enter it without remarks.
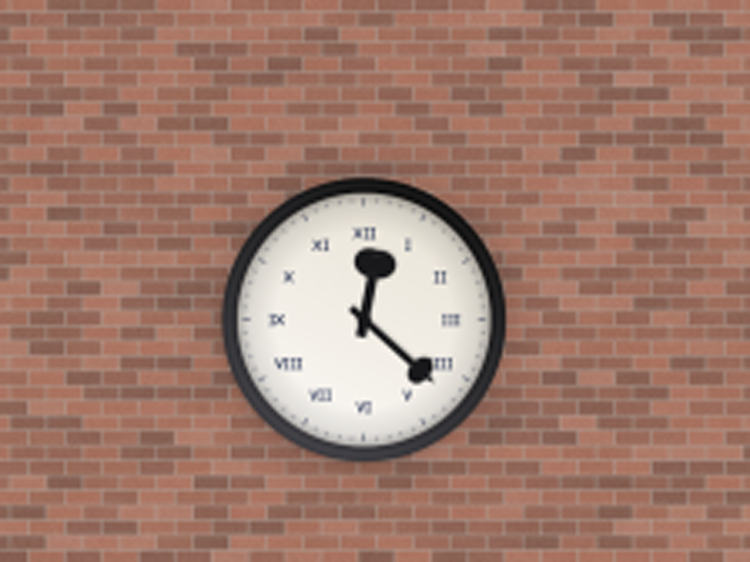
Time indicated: 12:22
